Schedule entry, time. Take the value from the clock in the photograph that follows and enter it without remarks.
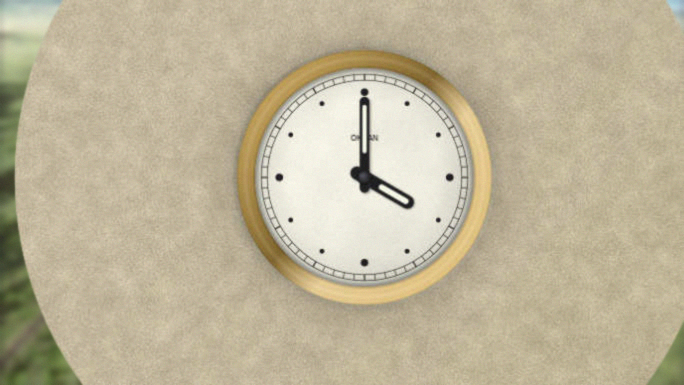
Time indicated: 4:00
